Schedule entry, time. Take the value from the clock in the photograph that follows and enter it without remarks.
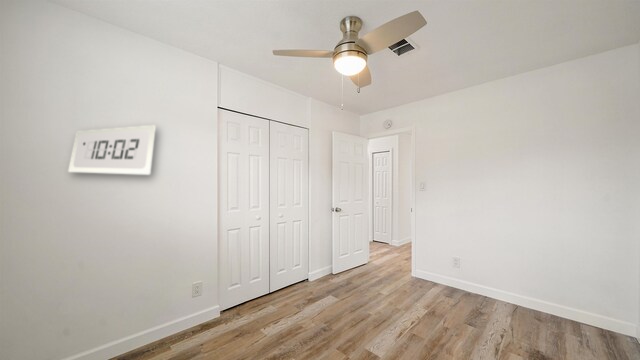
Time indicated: 10:02
